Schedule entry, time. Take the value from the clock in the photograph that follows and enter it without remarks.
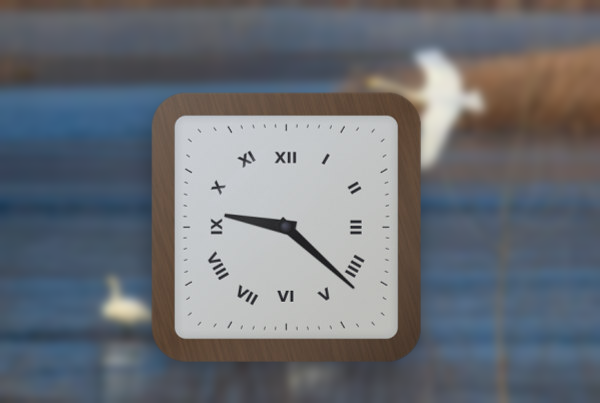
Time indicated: 9:22
